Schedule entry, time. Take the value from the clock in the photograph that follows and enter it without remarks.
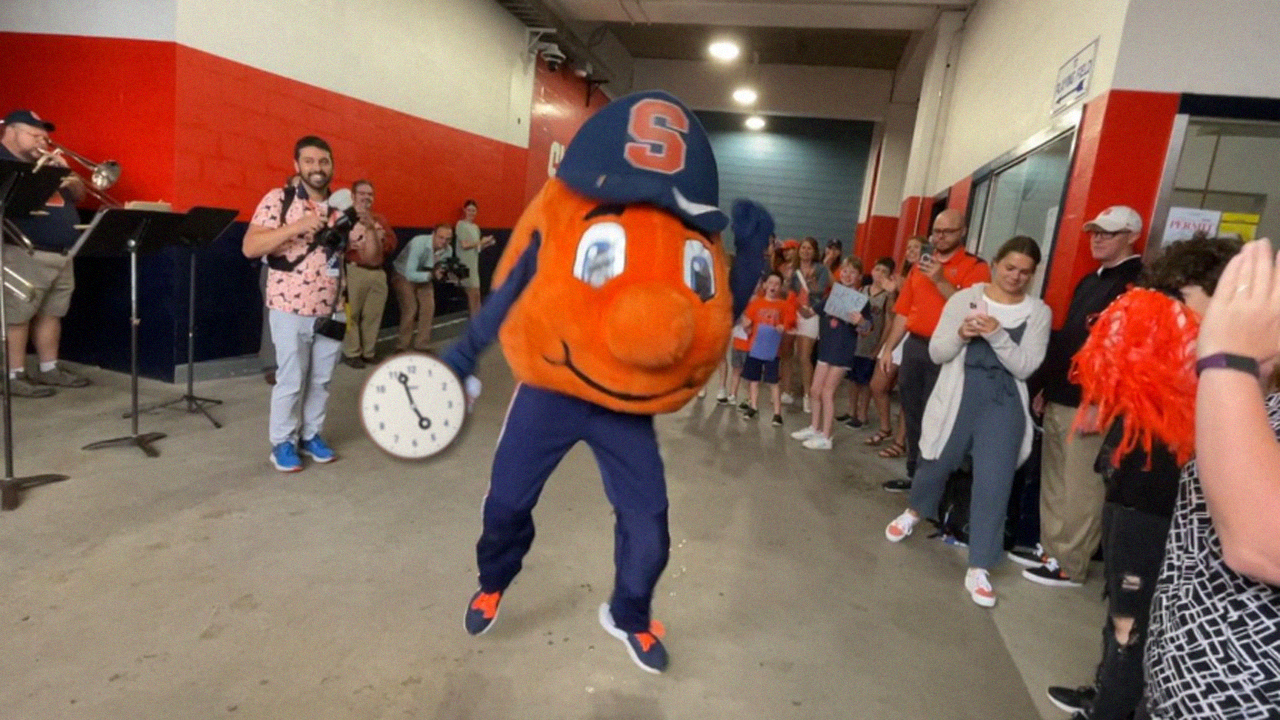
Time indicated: 4:57
